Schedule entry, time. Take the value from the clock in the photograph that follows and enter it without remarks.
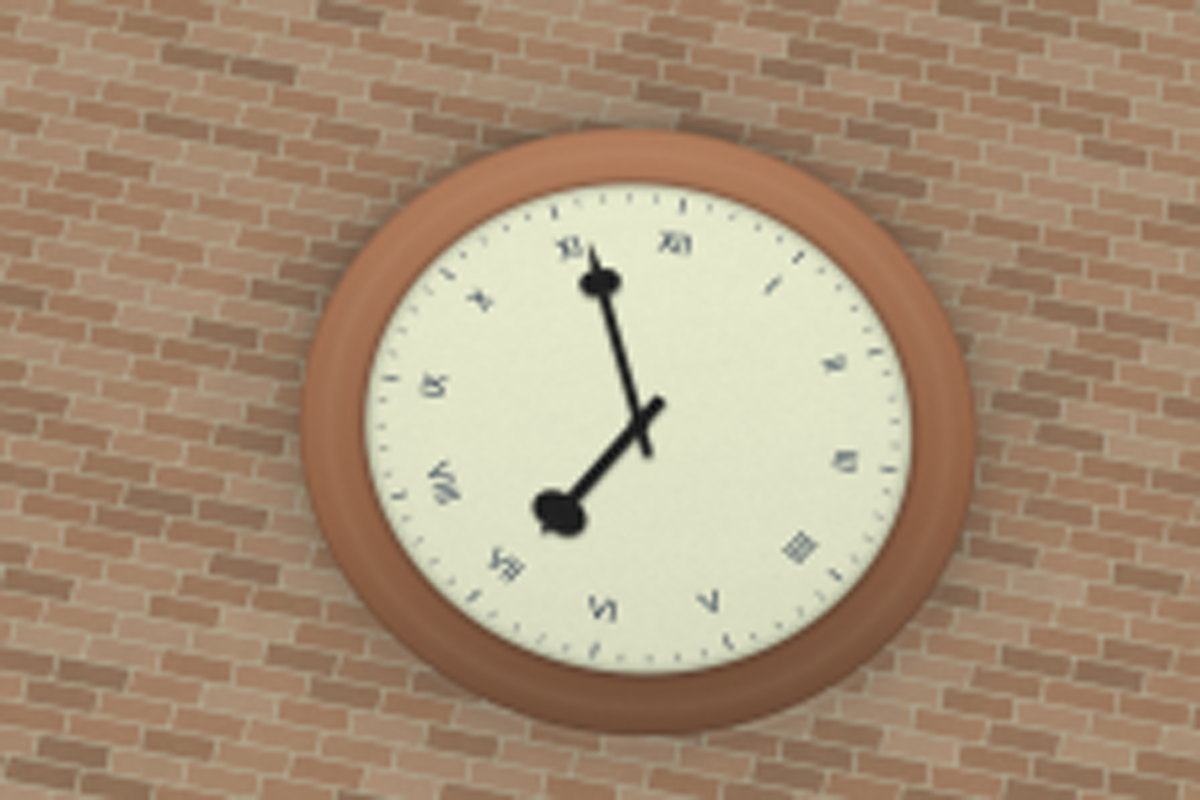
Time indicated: 6:56
